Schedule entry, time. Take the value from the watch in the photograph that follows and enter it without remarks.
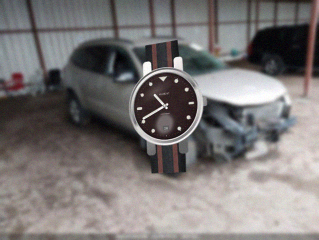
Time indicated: 10:41
